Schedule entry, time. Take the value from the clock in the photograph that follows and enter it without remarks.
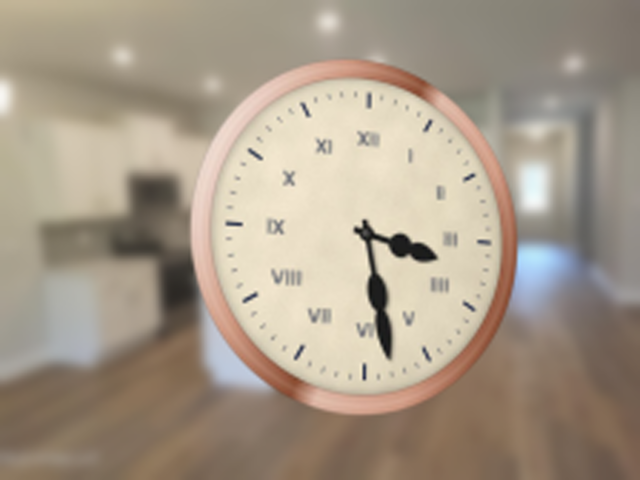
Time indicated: 3:28
